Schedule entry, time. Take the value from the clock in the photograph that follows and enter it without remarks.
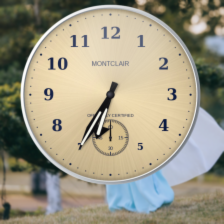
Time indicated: 6:35
